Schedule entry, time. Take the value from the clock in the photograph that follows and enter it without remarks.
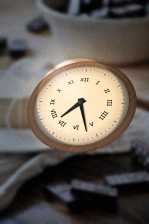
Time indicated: 7:27
